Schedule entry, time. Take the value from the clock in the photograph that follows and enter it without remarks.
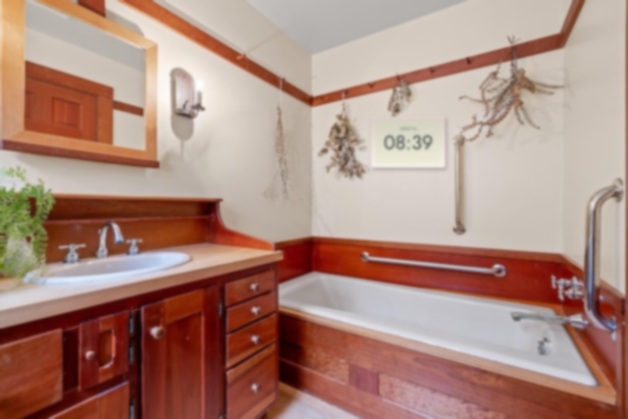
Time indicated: 8:39
